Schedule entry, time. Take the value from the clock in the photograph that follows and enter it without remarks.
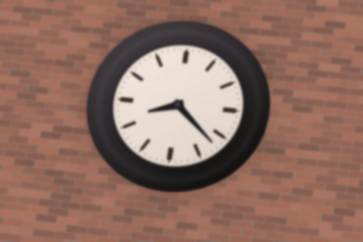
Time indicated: 8:22
